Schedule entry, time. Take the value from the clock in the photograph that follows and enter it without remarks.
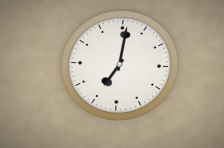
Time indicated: 7:01
